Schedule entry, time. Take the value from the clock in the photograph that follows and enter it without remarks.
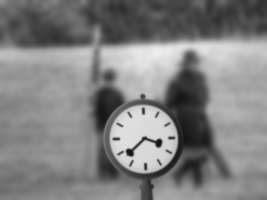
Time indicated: 3:38
